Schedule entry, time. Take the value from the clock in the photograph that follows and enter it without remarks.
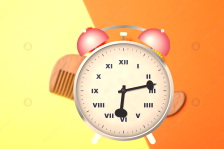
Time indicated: 6:13
